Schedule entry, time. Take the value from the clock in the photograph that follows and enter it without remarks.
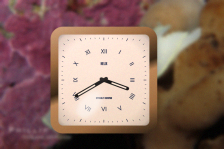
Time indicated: 3:40
